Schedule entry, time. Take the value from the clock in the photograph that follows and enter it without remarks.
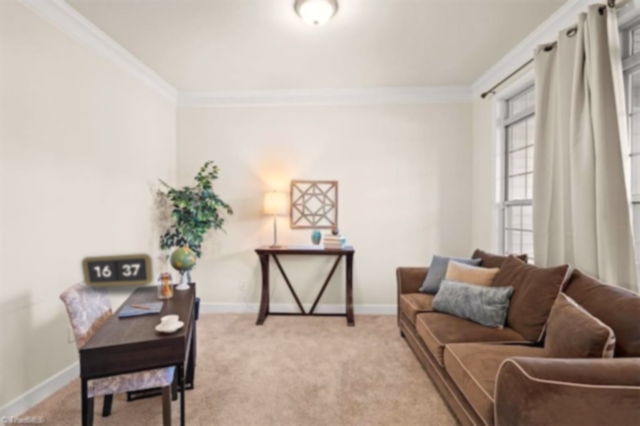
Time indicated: 16:37
